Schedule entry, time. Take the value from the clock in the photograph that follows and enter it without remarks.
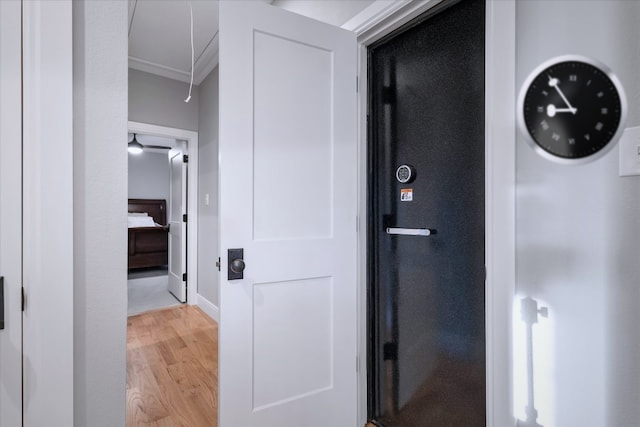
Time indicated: 8:54
